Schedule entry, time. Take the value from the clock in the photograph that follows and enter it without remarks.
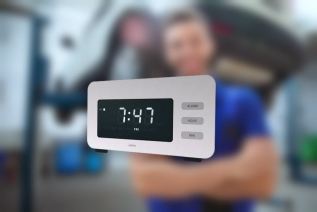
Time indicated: 7:47
